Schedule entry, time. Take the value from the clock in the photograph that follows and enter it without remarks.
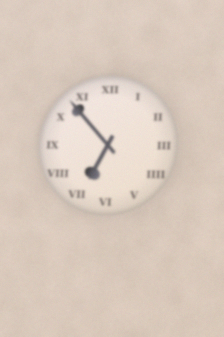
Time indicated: 6:53
